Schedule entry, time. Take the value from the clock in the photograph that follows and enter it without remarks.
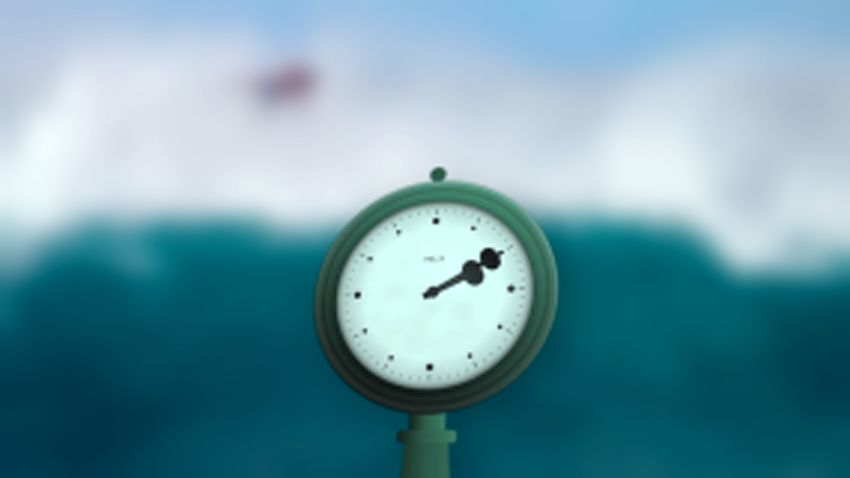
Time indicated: 2:10
